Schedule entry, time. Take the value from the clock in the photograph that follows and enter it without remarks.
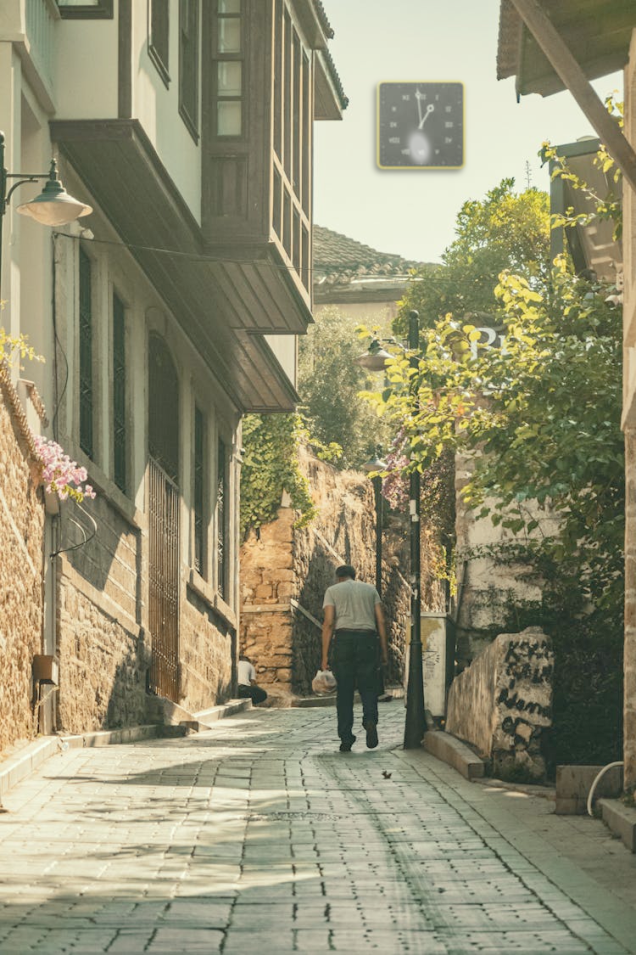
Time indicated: 12:59
